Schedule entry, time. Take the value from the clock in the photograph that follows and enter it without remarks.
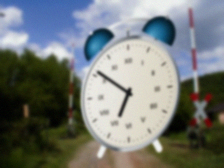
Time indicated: 6:51
